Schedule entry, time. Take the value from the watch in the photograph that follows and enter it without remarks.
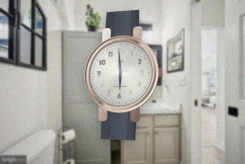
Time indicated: 5:59
